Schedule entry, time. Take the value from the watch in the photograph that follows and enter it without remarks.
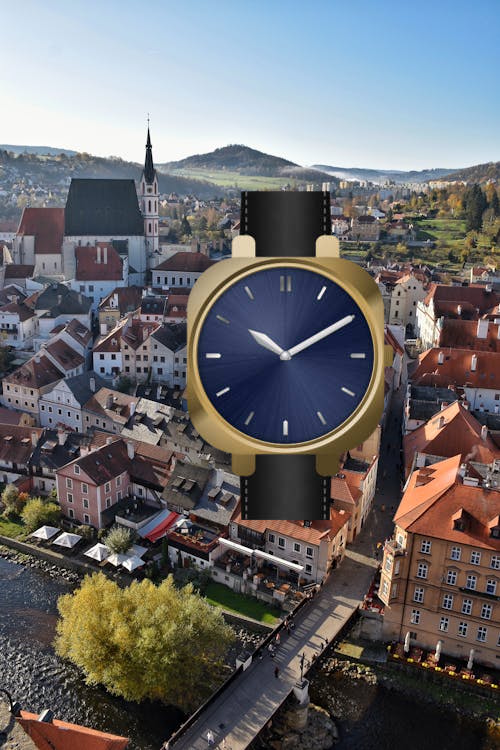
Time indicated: 10:10
